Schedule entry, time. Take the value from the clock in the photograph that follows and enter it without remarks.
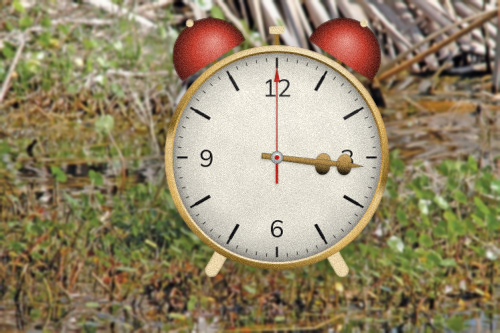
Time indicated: 3:16:00
